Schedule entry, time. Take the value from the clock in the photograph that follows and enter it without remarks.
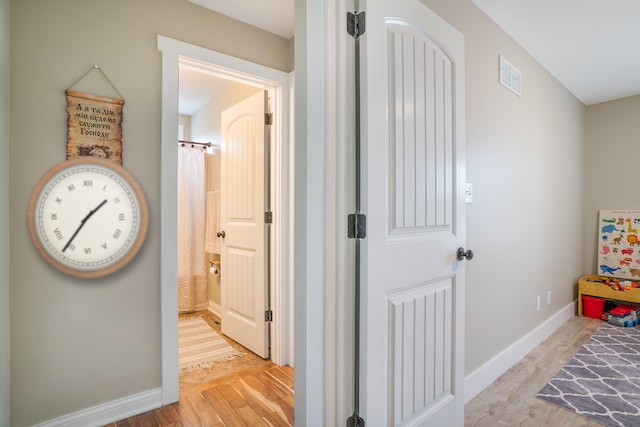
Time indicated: 1:36
